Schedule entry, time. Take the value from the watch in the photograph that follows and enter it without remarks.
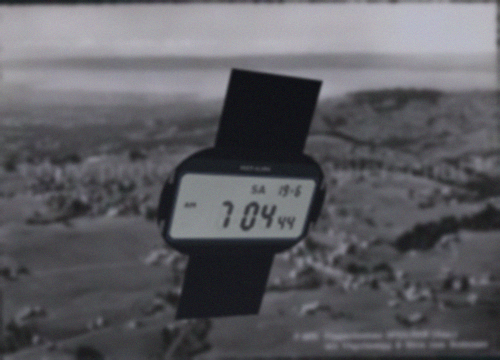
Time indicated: 7:04:44
